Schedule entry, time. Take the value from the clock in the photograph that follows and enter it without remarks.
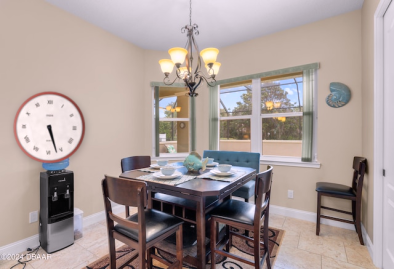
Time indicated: 5:27
